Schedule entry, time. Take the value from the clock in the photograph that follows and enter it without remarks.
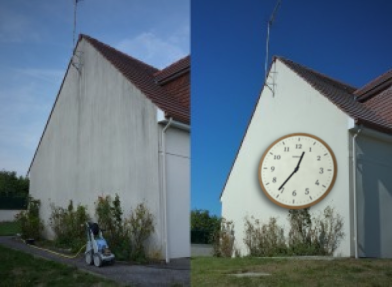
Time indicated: 12:36
